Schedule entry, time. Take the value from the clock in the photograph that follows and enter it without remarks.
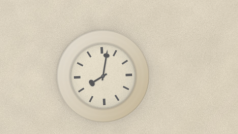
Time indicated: 8:02
